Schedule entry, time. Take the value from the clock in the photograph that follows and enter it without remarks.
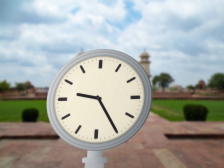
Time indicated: 9:25
